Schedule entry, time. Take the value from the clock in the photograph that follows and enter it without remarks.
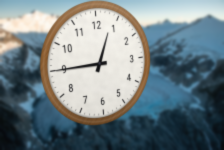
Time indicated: 12:45
